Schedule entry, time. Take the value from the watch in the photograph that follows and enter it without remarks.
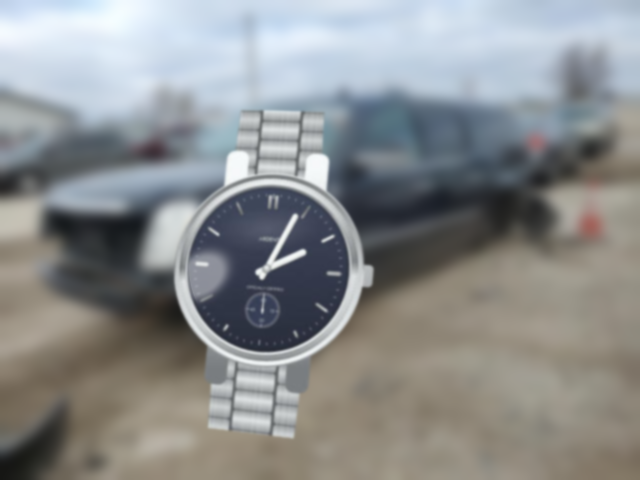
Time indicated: 2:04
